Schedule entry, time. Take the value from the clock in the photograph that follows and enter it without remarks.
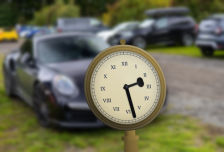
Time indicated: 2:28
